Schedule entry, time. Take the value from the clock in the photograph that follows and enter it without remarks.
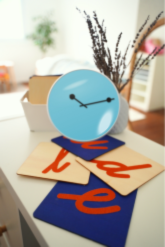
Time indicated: 10:13
